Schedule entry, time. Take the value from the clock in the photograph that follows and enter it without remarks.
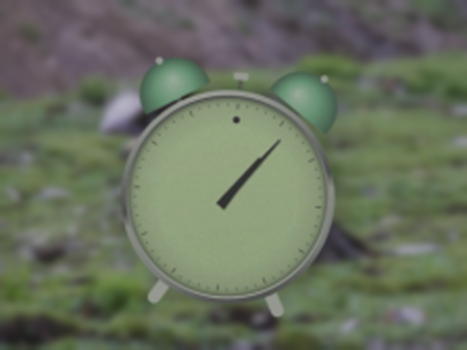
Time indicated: 1:06
